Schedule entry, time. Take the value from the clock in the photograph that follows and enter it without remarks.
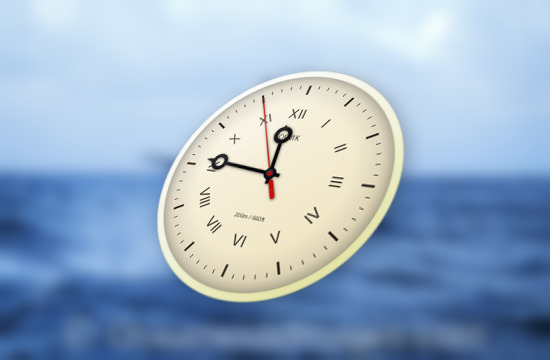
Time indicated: 11:45:55
